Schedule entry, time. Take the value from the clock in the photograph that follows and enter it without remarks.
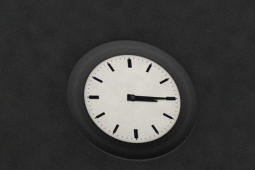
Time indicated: 3:15
